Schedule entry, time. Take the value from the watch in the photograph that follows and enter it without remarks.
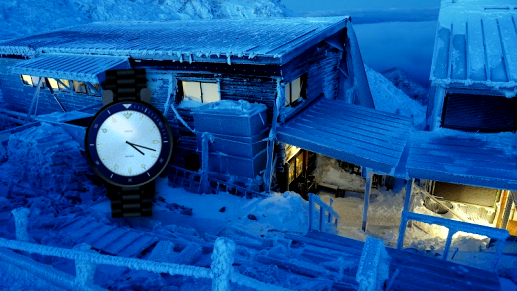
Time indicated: 4:18
